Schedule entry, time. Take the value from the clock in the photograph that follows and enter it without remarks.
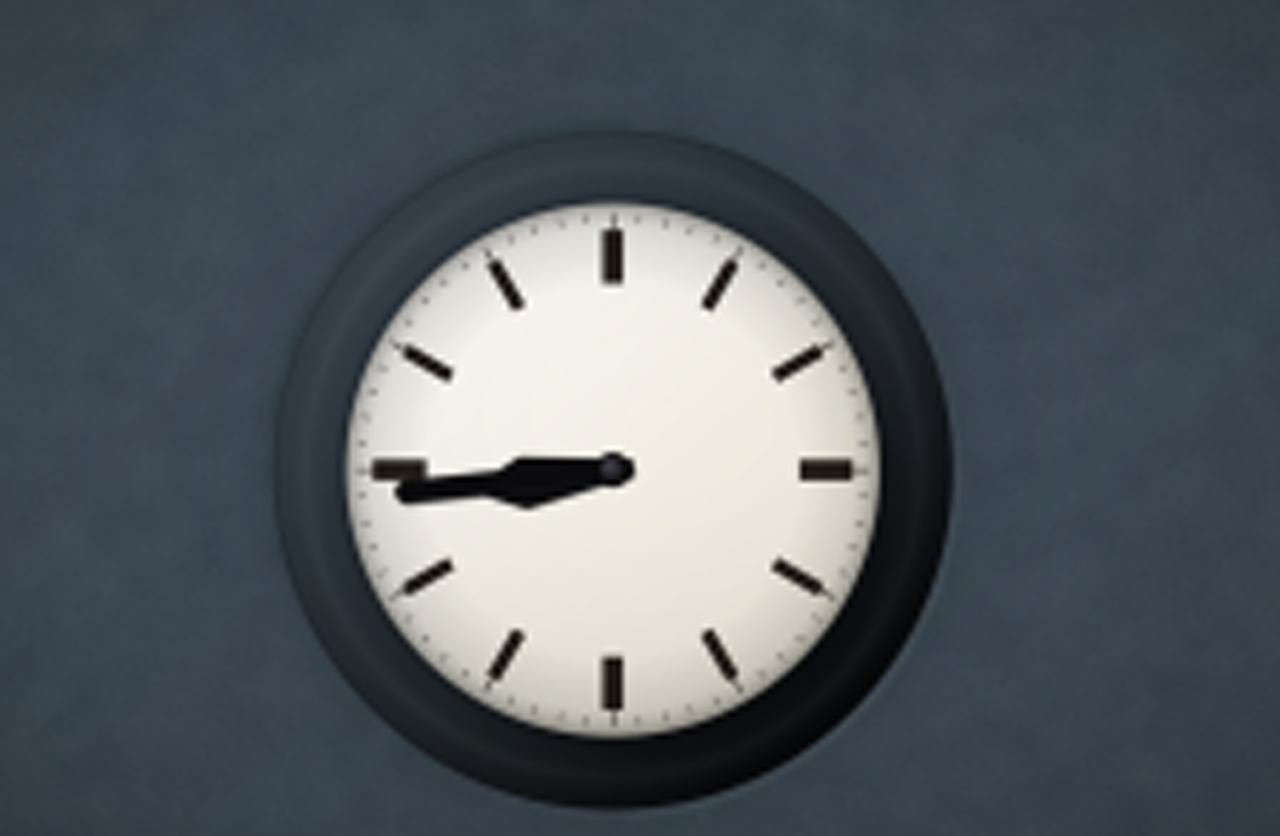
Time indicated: 8:44
